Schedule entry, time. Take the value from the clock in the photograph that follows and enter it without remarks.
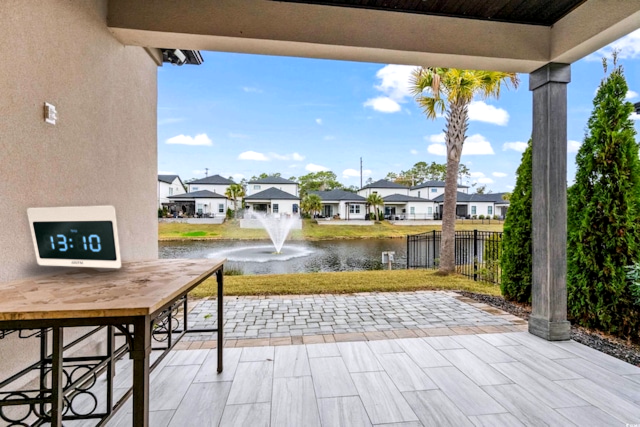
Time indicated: 13:10
